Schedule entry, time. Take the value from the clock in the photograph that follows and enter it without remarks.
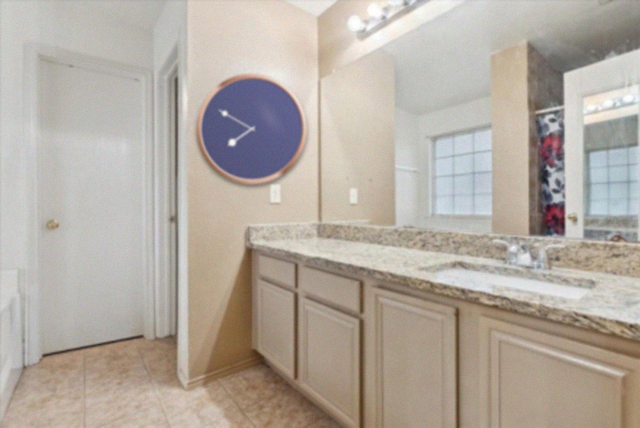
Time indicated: 7:50
